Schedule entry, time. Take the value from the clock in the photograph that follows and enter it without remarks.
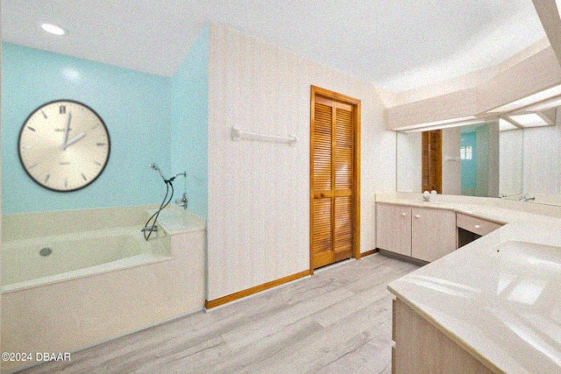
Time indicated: 2:02
